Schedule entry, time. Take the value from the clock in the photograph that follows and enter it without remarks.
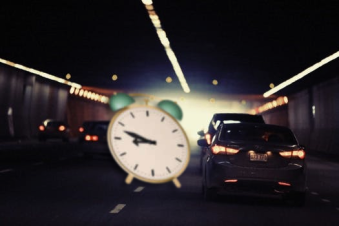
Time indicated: 8:48
